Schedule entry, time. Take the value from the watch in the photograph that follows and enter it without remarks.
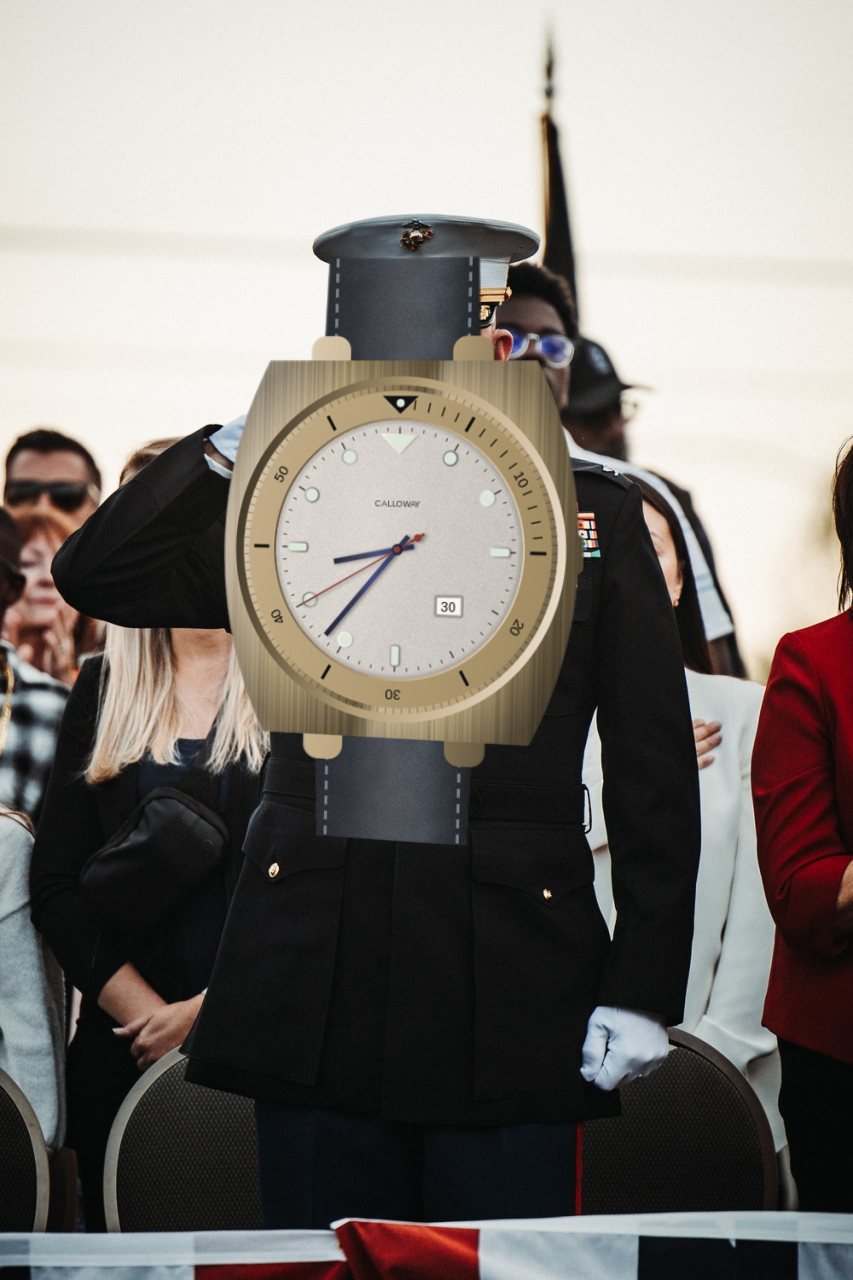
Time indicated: 8:36:40
